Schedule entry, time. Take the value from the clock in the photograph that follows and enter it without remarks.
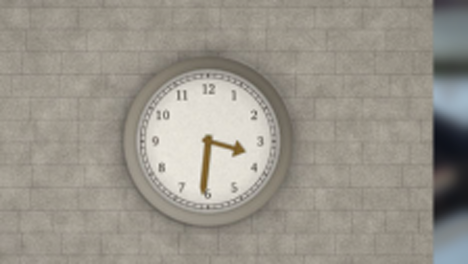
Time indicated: 3:31
